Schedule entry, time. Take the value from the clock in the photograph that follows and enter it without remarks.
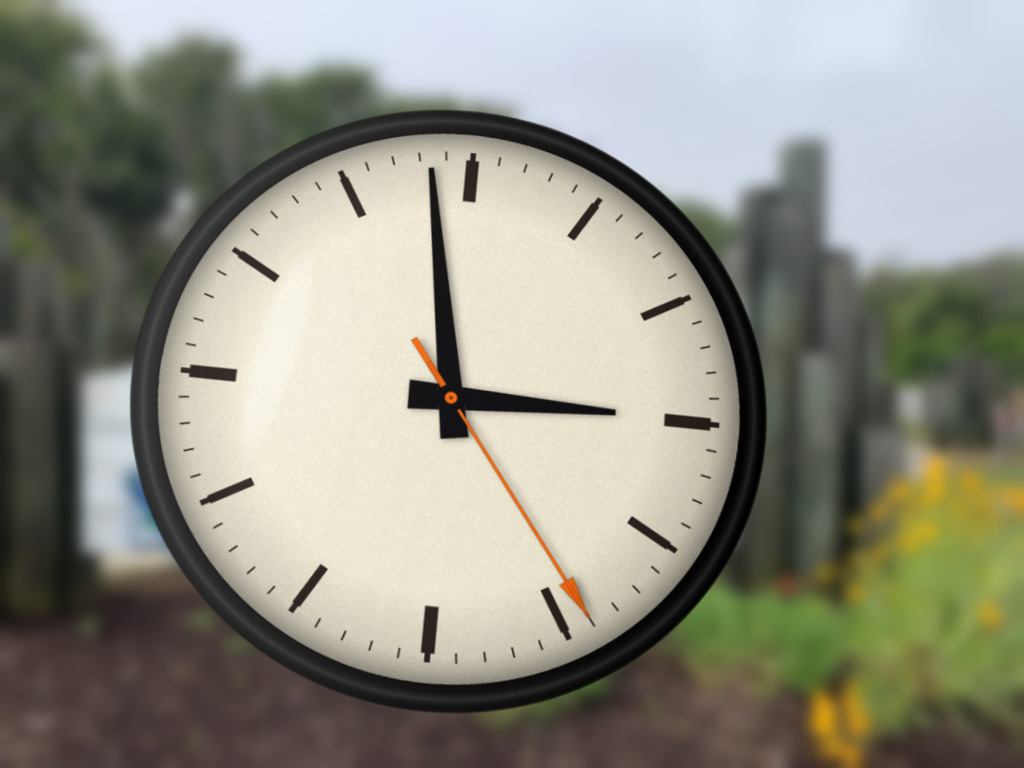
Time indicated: 2:58:24
